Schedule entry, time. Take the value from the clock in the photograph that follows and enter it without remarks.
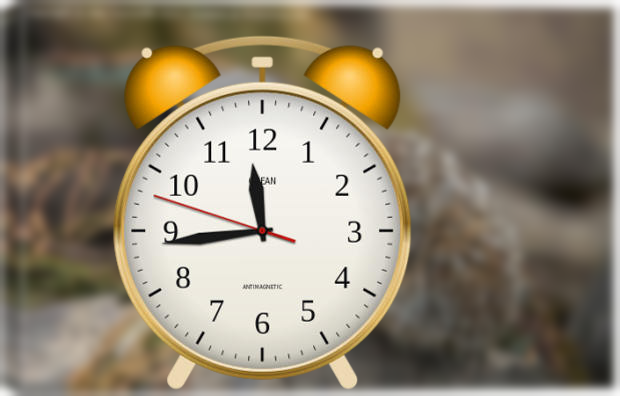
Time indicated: 11:43:48
